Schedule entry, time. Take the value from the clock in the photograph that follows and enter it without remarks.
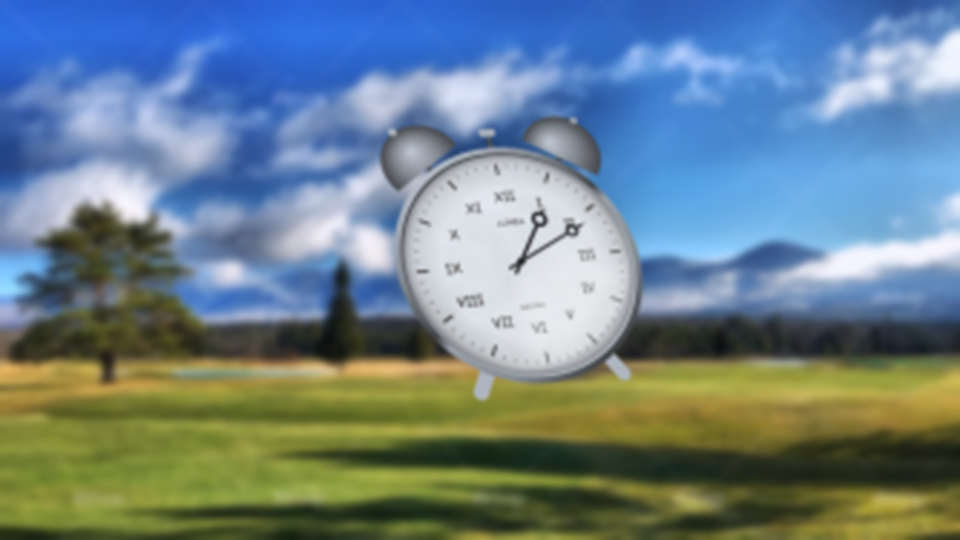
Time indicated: 1:11
